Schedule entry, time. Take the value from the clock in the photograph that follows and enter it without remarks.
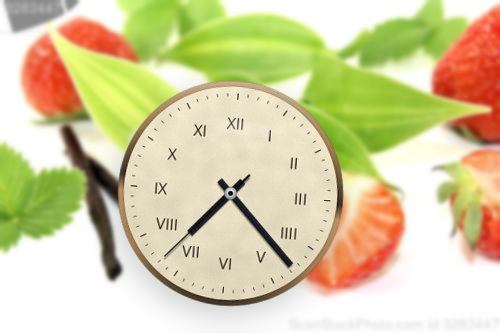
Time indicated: 7:22:37
